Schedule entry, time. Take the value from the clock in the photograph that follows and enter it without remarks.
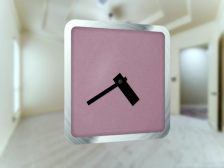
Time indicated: 4:40
